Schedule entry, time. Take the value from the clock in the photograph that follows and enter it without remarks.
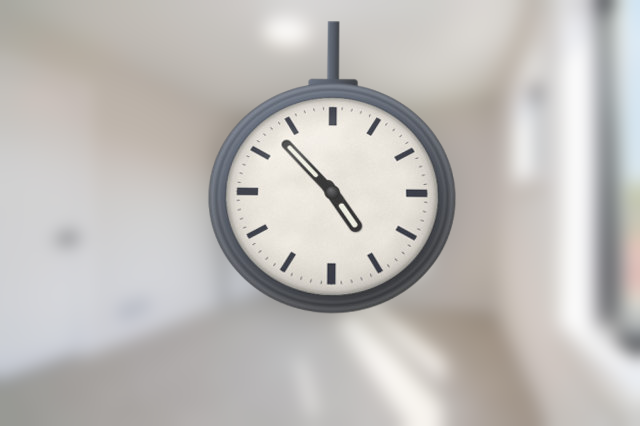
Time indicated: 4:53
